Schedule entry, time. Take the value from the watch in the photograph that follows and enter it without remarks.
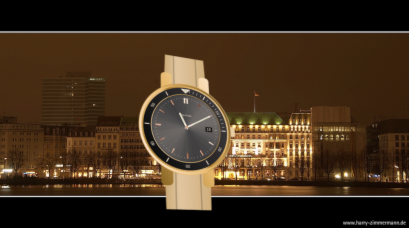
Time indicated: 11:10
